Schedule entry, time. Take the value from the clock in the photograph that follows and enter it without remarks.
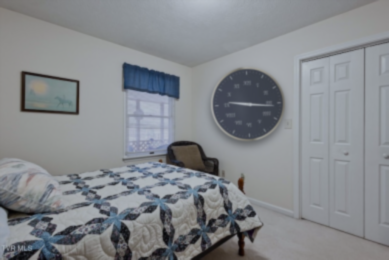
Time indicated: 9:16
